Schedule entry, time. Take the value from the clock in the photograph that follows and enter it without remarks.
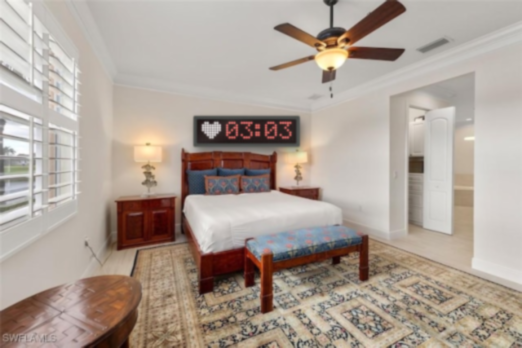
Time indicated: 3:03
